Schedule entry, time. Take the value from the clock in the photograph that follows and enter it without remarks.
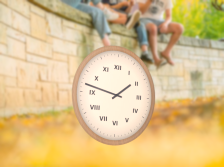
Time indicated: 1:47
